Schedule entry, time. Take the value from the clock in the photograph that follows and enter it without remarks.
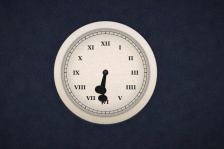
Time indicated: 6:31
